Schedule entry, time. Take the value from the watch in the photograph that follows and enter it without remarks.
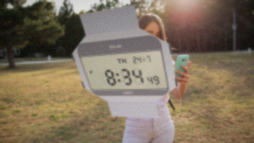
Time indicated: 8:34
